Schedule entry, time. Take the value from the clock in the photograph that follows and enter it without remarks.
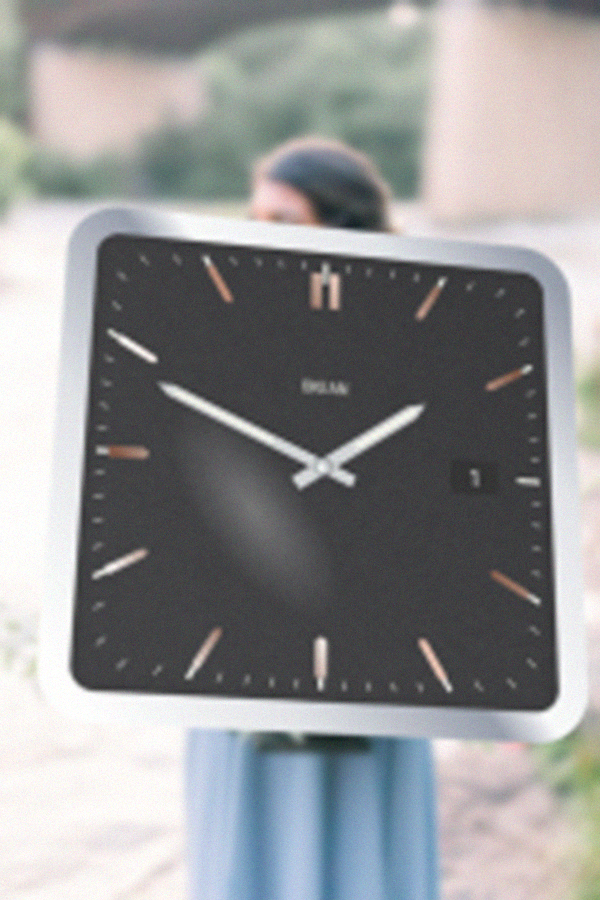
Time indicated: 1:49
